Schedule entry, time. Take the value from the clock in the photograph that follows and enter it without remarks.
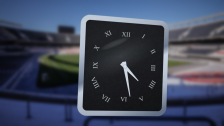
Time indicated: 4:28
